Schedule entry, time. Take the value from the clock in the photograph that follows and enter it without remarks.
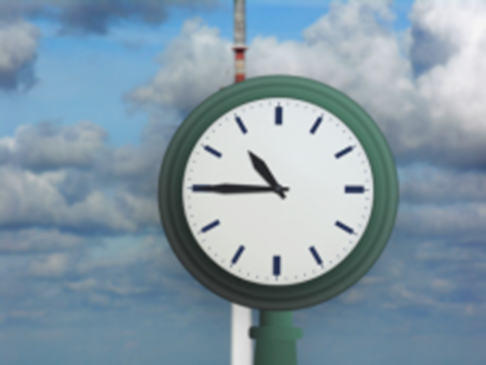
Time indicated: 10:45
